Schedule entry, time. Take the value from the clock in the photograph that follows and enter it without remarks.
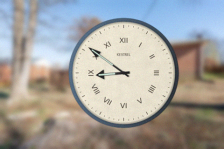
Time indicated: 8:51
